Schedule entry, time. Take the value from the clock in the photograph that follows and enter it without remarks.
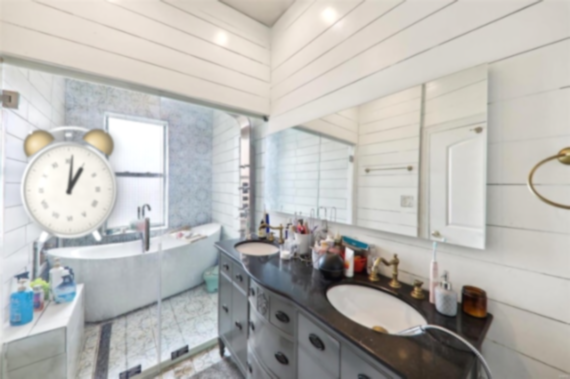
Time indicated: 1:01
